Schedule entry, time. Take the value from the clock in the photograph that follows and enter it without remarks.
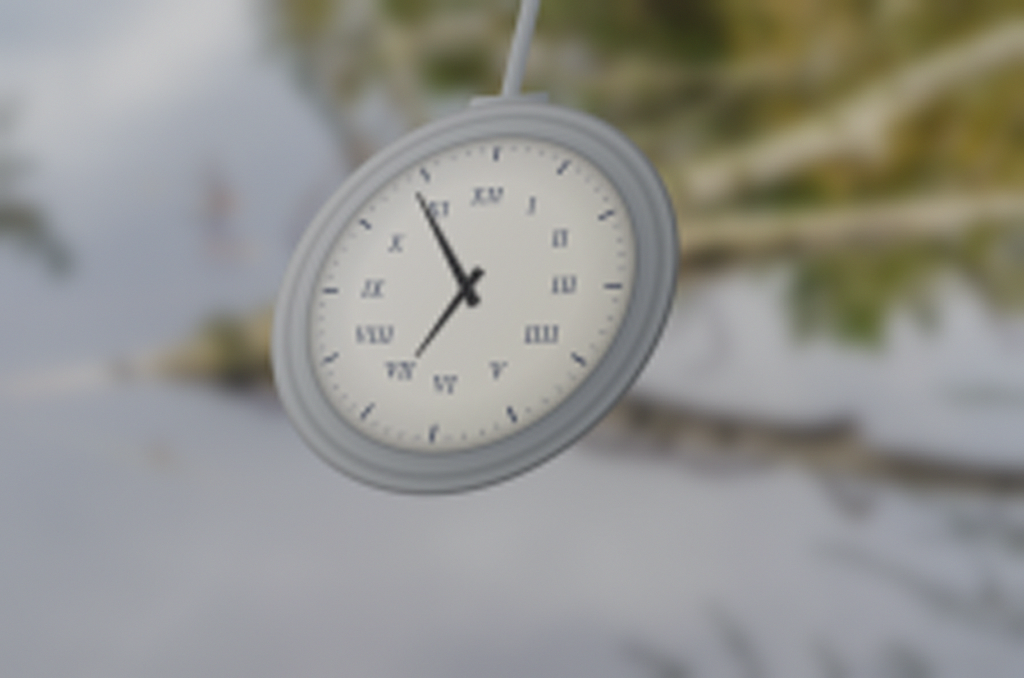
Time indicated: 6:54
